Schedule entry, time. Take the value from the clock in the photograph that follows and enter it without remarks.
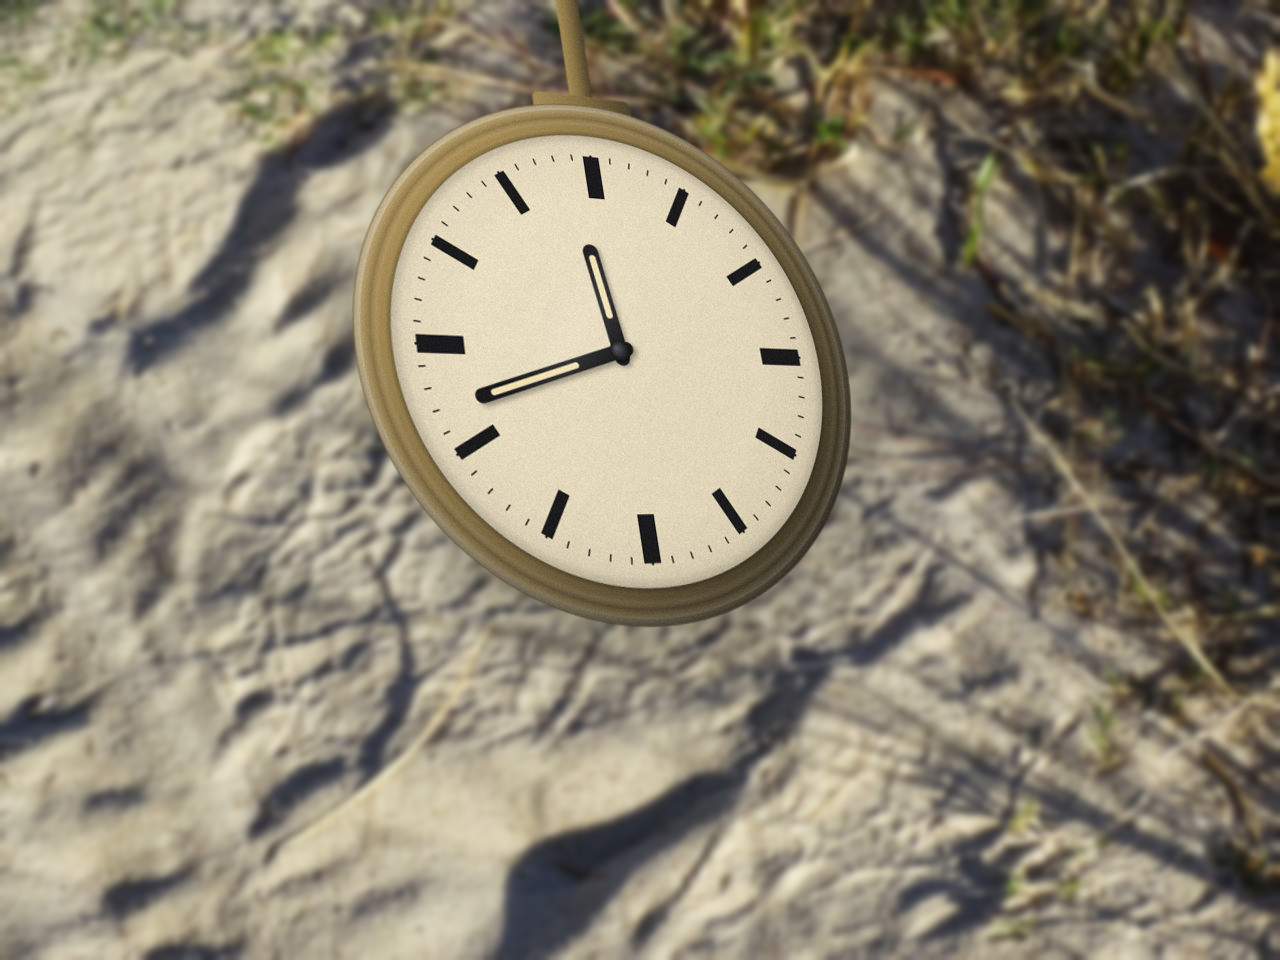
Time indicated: 11:42
